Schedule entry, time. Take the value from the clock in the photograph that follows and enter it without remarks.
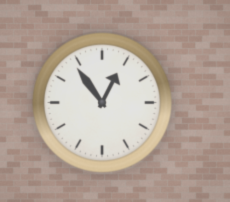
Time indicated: 12:54
